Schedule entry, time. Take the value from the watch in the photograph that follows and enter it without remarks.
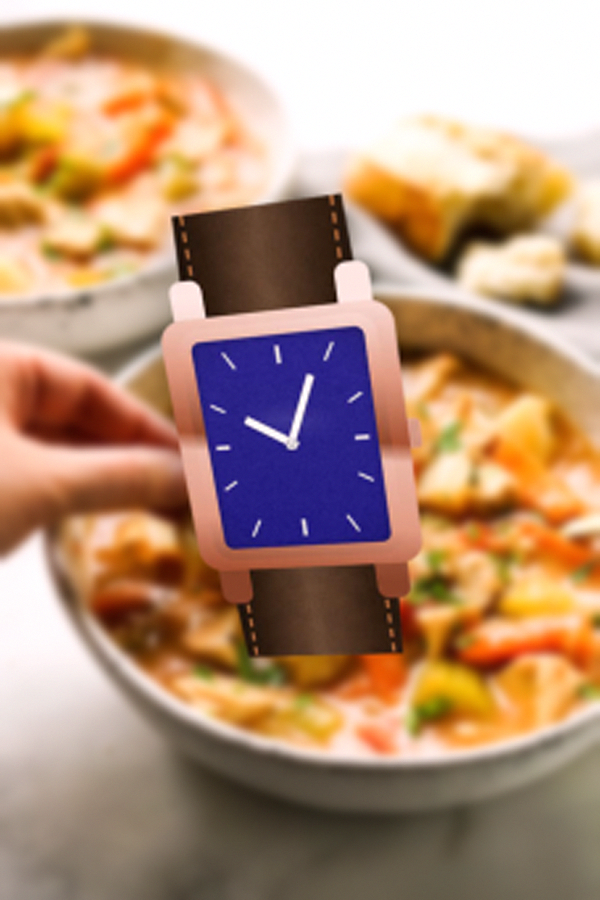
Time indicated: 10:04
